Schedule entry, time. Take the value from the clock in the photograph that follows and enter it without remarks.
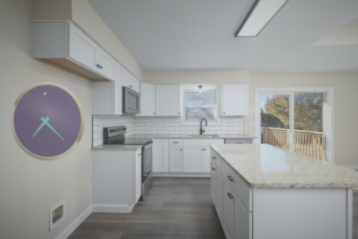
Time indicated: 7:22
